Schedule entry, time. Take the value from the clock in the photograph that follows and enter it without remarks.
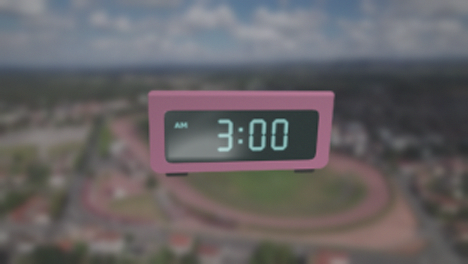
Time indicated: 3:00
